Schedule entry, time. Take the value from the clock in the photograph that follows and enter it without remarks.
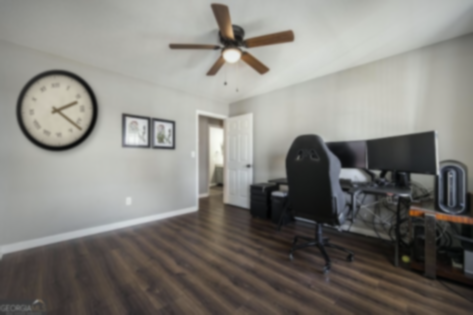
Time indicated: 2:22
